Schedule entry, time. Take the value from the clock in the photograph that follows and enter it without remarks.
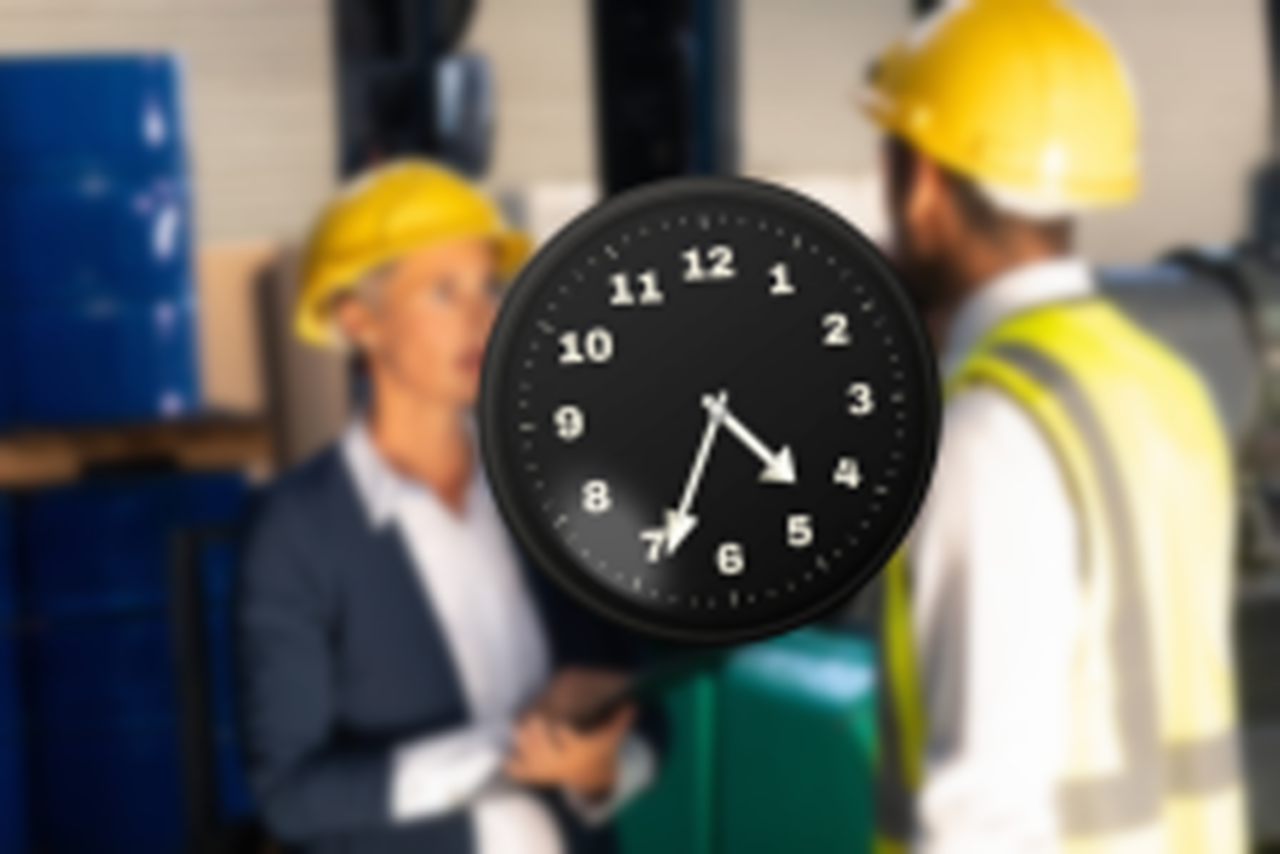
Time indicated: 4:34
